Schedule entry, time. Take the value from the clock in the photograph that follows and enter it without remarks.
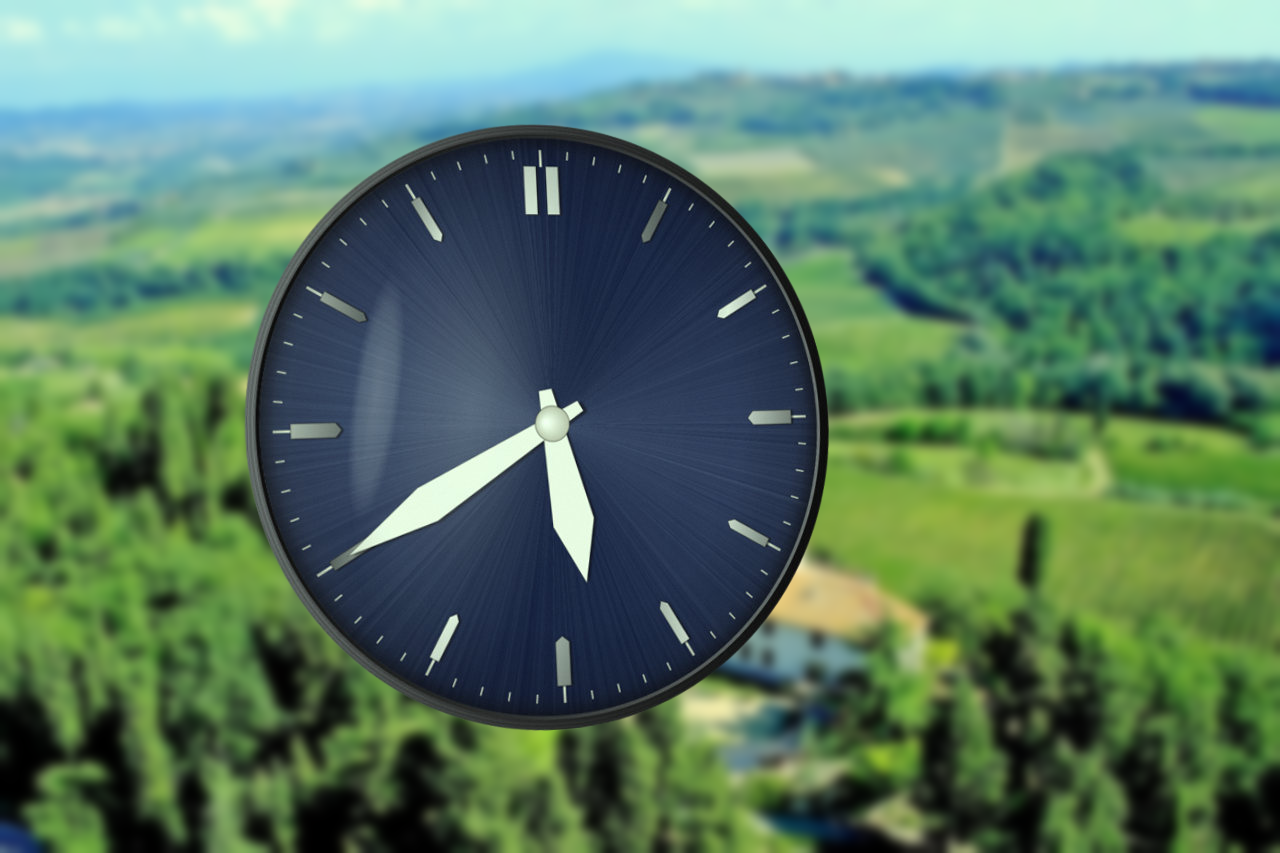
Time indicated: 5:40
